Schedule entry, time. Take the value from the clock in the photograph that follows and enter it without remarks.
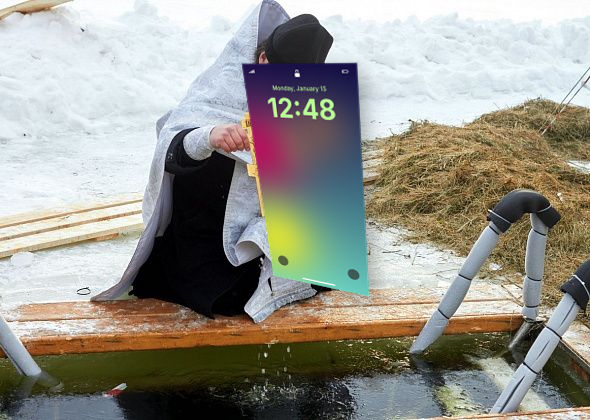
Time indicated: 12:48
